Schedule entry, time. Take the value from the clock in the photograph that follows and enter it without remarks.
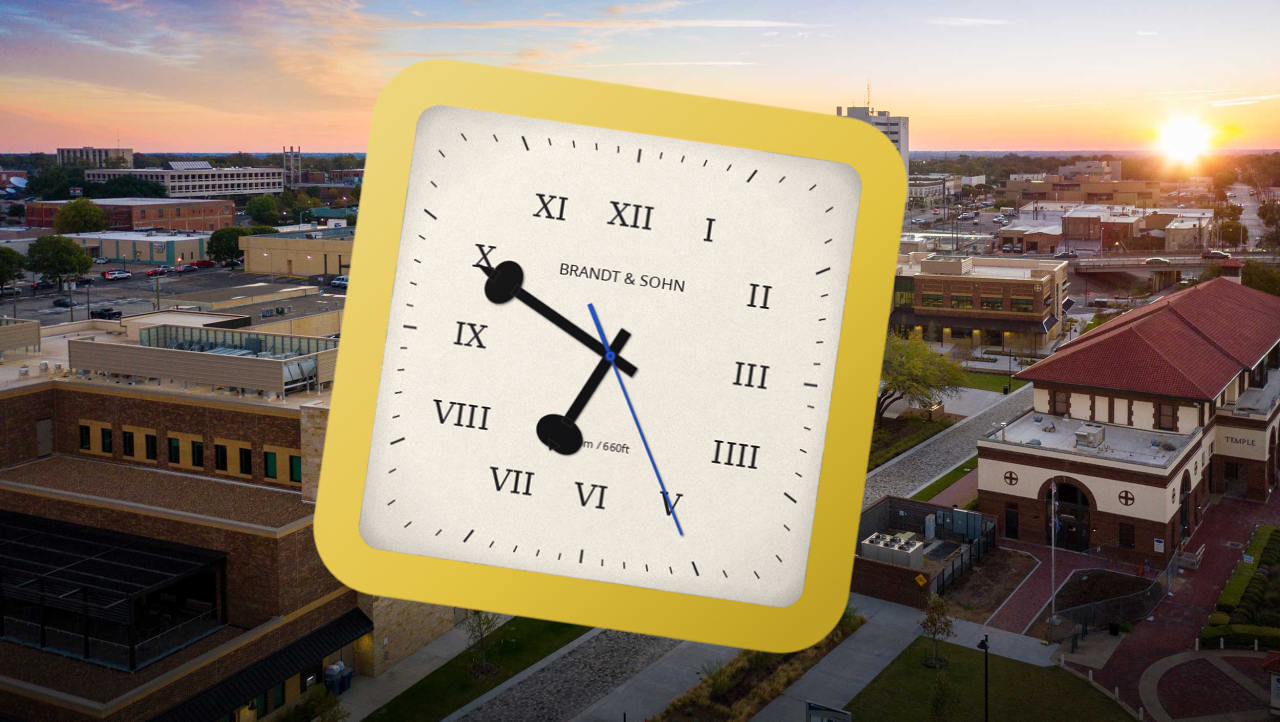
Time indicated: 6:49:25
